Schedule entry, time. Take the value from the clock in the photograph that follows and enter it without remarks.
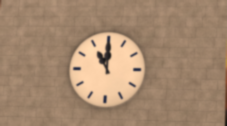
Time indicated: 11:00
